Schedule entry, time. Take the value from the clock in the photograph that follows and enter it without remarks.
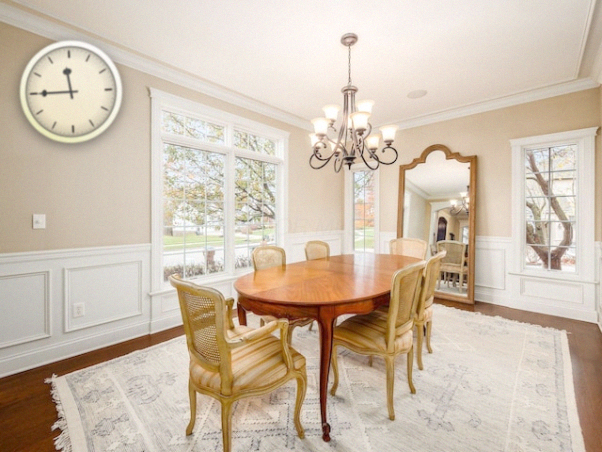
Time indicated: 11:45
